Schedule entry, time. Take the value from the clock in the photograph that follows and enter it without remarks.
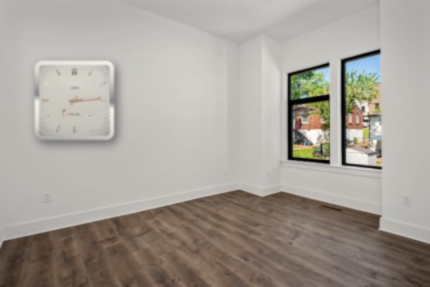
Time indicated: 7:14
